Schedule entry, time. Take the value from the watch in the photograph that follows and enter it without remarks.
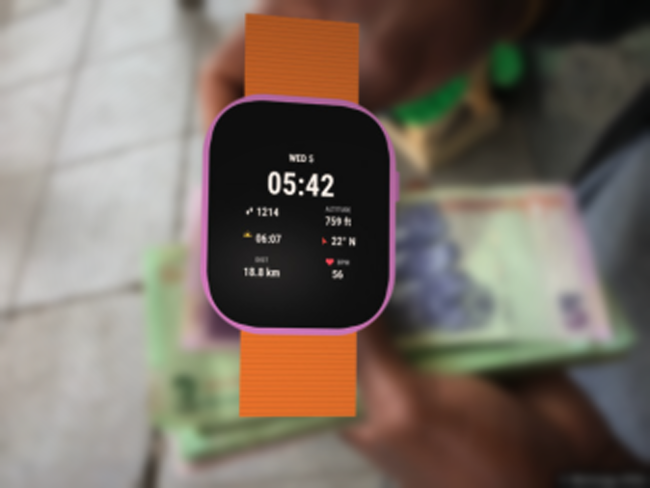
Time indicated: 5:42
